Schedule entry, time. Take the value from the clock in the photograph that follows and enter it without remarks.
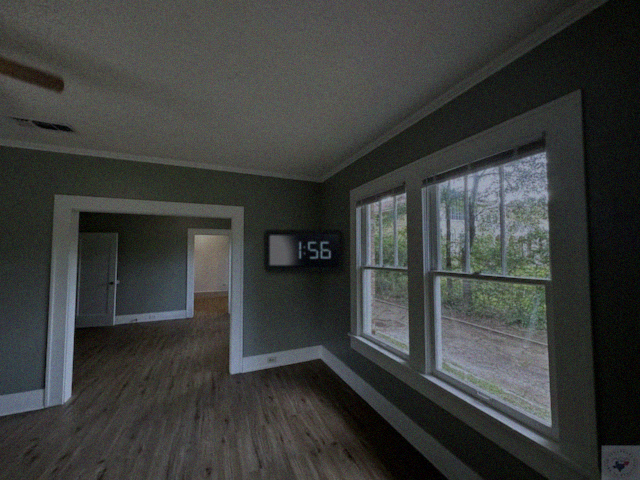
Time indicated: 1:56
